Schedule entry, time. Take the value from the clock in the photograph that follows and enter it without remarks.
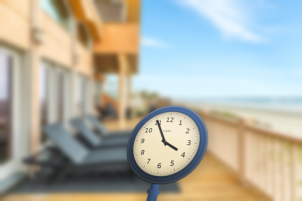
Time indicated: 3:55
